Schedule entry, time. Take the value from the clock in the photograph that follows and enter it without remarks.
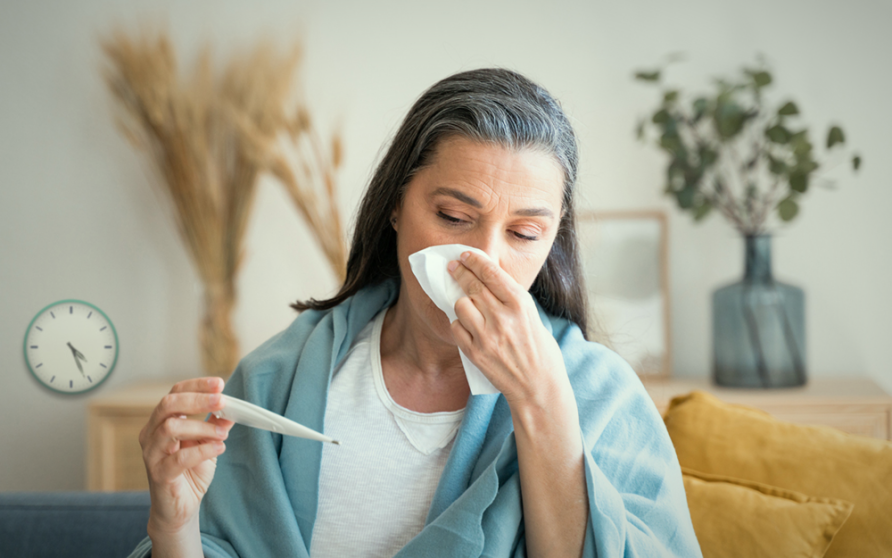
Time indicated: 4:26
